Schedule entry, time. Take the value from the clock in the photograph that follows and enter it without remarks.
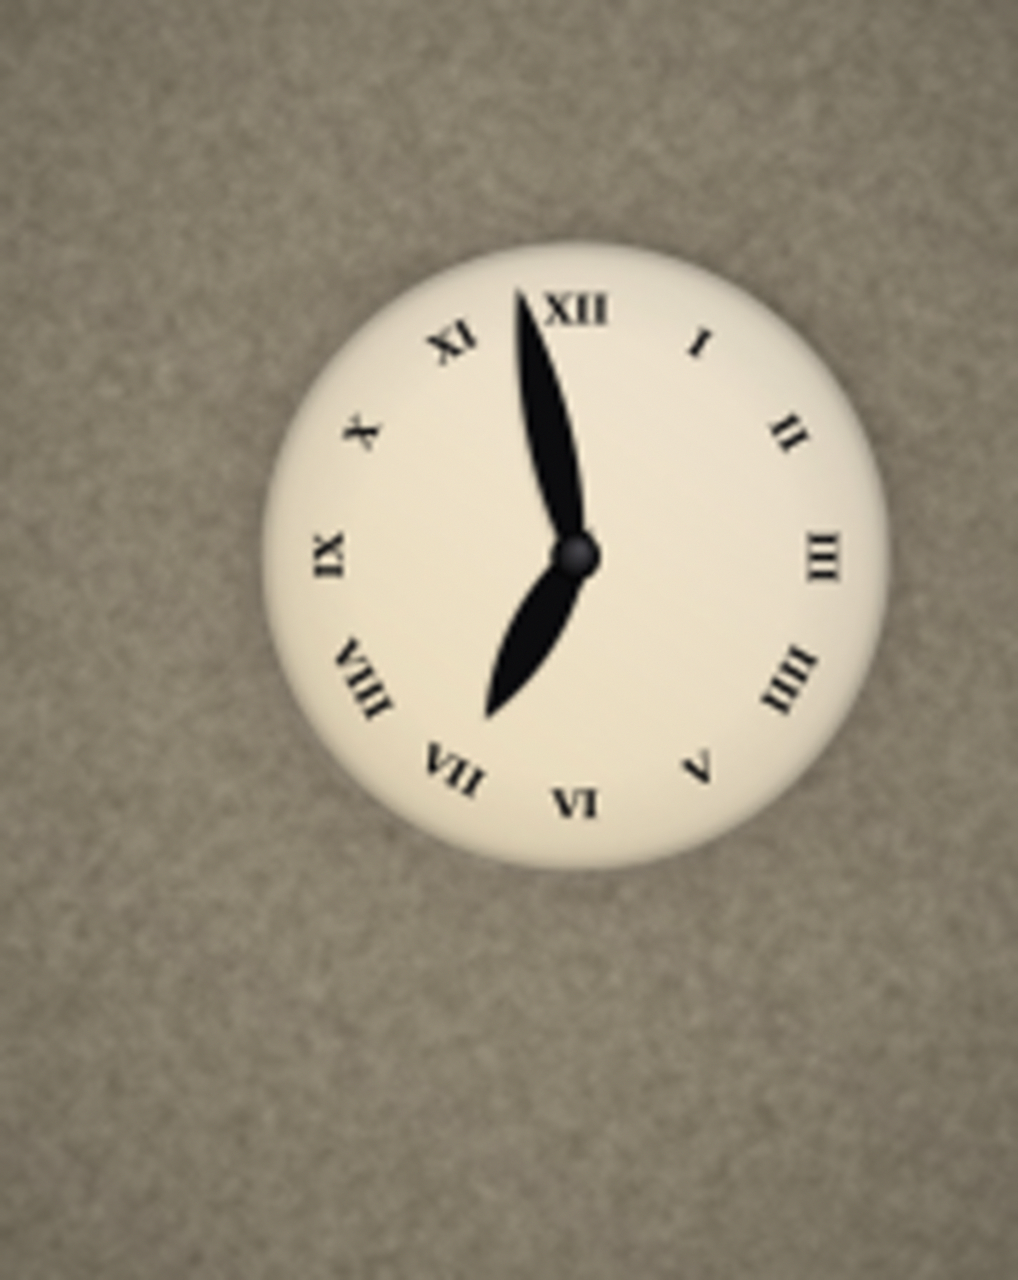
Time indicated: 6:58
